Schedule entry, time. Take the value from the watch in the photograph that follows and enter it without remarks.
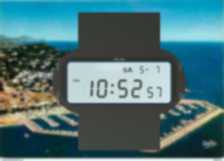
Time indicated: 10:52:57
